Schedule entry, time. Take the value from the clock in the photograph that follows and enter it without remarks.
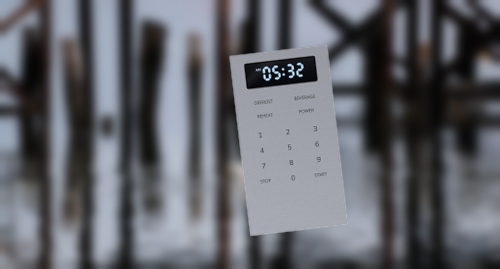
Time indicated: 5:32
